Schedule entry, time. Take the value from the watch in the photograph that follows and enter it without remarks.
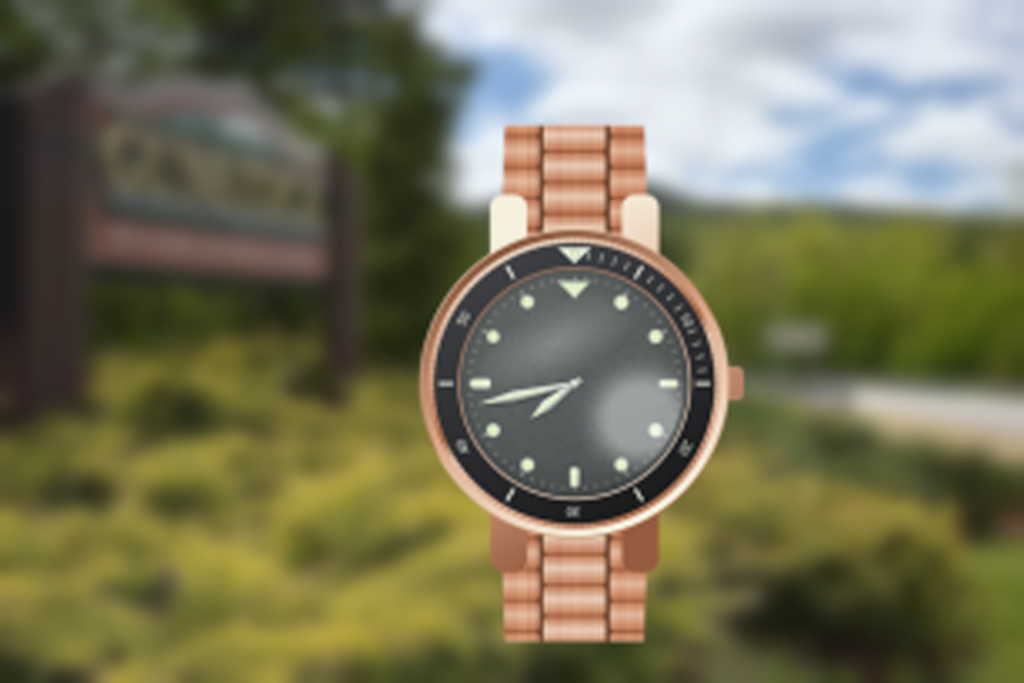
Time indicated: 7:43
